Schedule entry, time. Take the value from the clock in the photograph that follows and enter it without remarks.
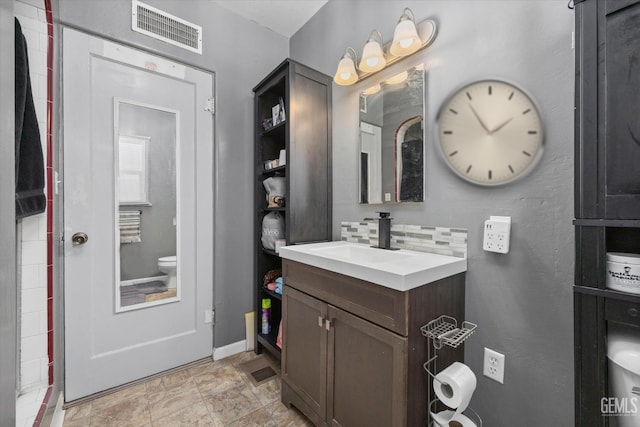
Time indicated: 1:54
